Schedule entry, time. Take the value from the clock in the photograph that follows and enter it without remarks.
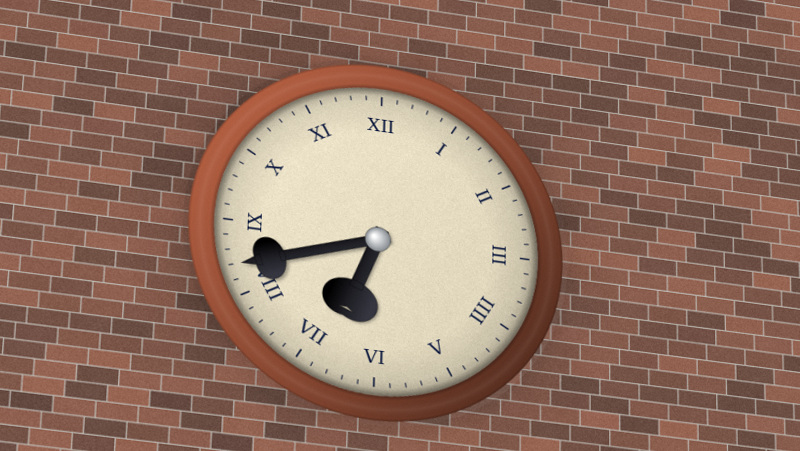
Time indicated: 6:42
